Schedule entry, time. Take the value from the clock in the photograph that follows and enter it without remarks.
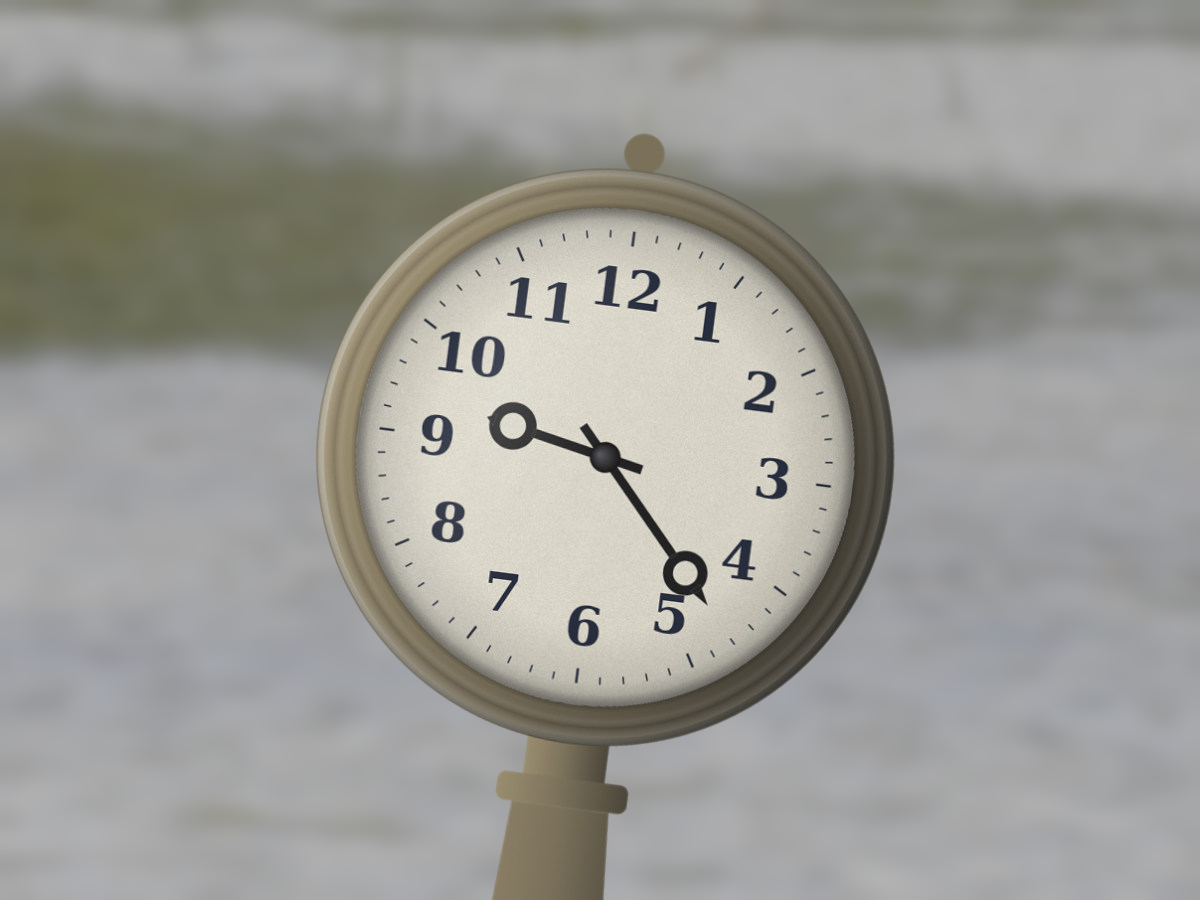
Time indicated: 9:23
